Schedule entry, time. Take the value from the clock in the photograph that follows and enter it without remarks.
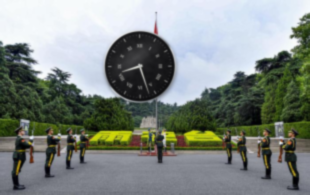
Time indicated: 8:27
